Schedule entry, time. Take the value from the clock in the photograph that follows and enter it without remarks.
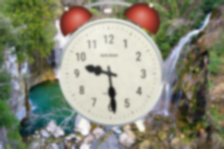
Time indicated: 9:29
